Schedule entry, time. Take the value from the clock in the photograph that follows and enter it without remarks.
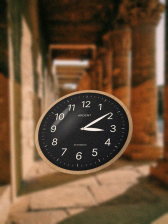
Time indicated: 3:09
